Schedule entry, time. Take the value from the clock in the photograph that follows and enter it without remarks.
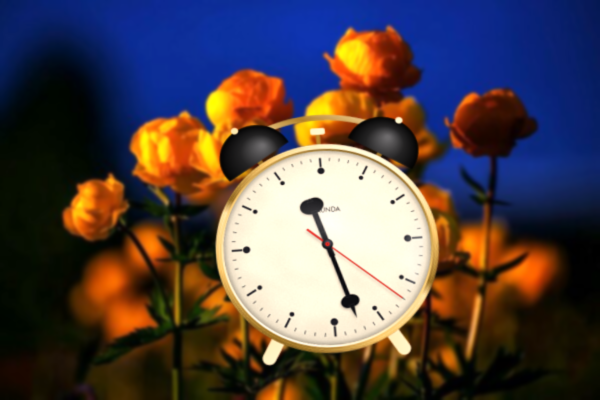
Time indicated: 11:27:22
